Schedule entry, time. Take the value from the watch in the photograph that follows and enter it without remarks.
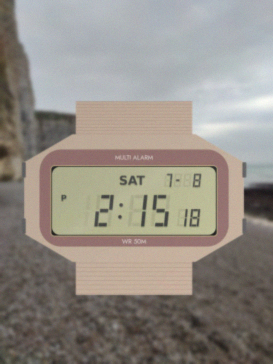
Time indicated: 2:15:18
